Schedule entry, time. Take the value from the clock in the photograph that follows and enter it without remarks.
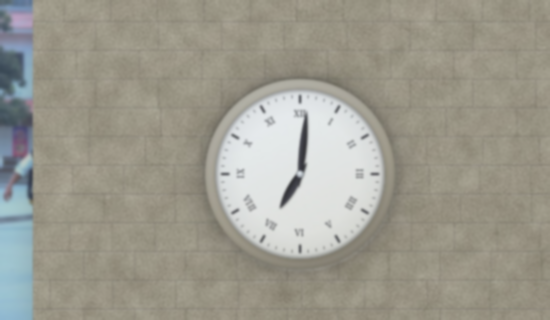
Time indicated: 7:01
